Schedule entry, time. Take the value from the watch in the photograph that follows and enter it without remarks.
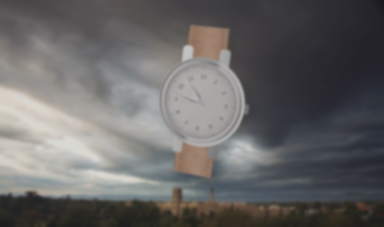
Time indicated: 10:47
